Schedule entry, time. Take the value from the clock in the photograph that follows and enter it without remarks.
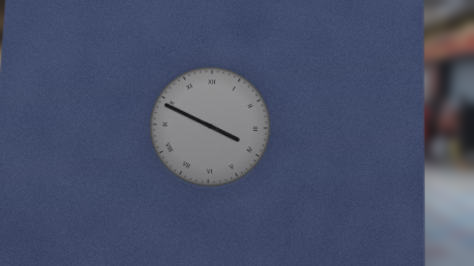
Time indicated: 3:49
